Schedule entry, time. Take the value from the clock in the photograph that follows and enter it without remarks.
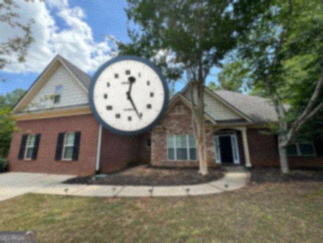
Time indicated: 12:26
